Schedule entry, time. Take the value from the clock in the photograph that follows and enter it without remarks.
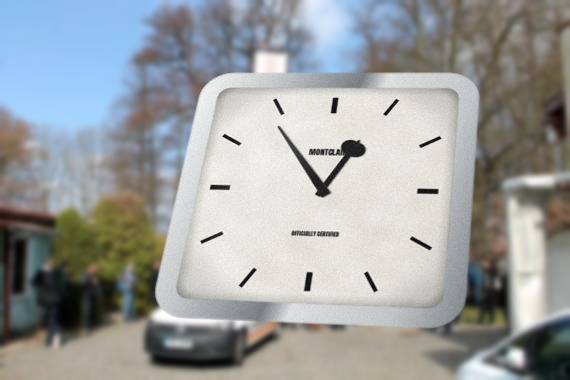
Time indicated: 12:54
